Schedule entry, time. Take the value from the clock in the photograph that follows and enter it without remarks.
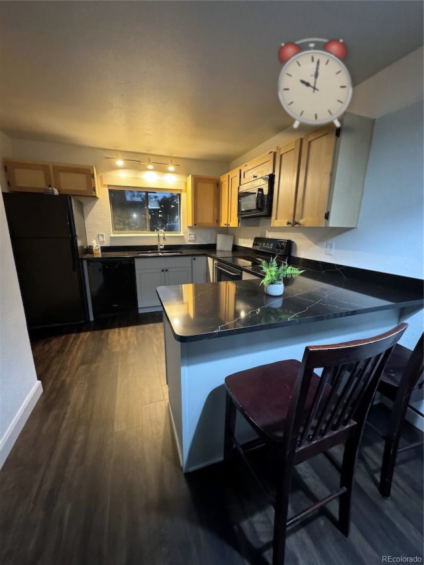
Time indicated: 10:02
